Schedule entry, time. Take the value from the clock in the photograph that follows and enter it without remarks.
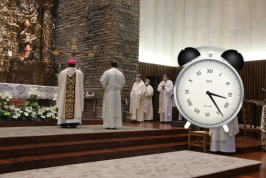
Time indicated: 3:24
